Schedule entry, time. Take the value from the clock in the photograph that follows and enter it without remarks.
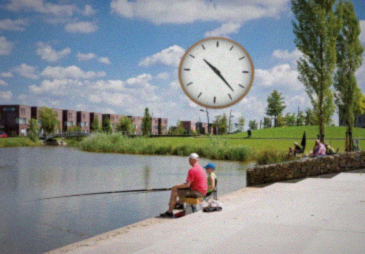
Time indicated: 10:23
